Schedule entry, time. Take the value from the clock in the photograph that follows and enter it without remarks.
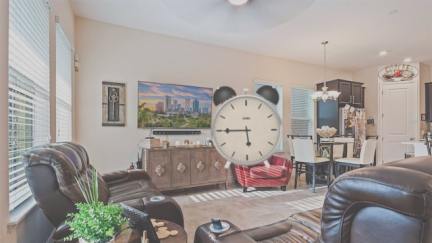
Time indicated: 5:45
